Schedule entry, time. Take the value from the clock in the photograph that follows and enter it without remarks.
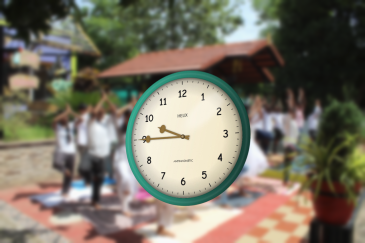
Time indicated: 9:45
